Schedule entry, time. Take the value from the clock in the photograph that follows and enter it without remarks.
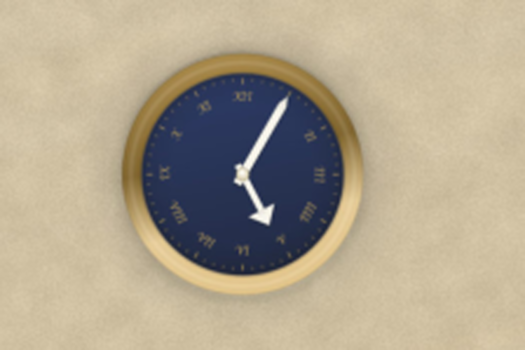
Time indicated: 5:05
